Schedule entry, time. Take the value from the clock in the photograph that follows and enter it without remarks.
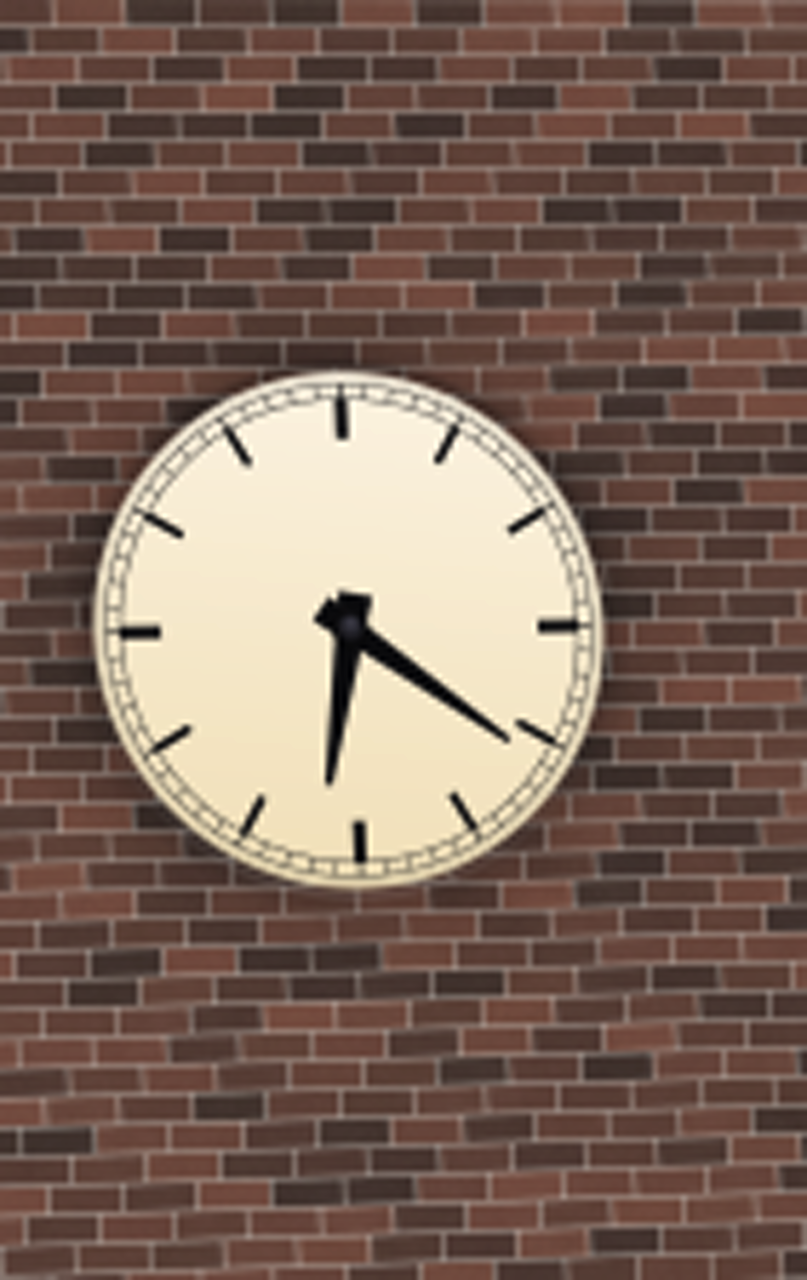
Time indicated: 6:21
